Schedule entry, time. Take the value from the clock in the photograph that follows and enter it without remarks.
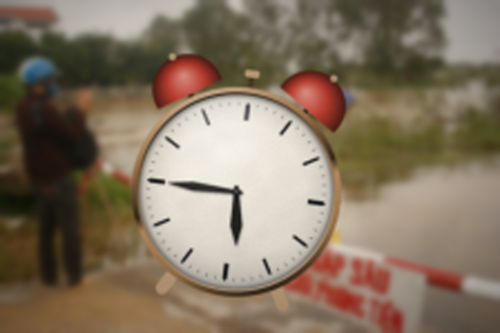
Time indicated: 5:45
